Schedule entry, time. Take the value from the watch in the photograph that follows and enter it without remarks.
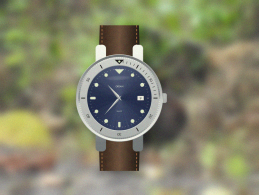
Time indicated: 10:37
